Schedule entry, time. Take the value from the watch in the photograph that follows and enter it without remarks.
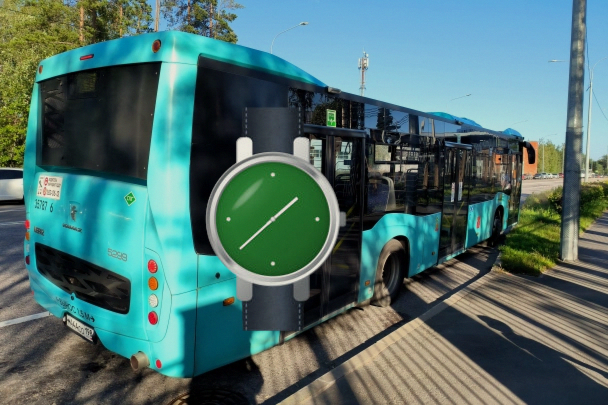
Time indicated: 1:38
